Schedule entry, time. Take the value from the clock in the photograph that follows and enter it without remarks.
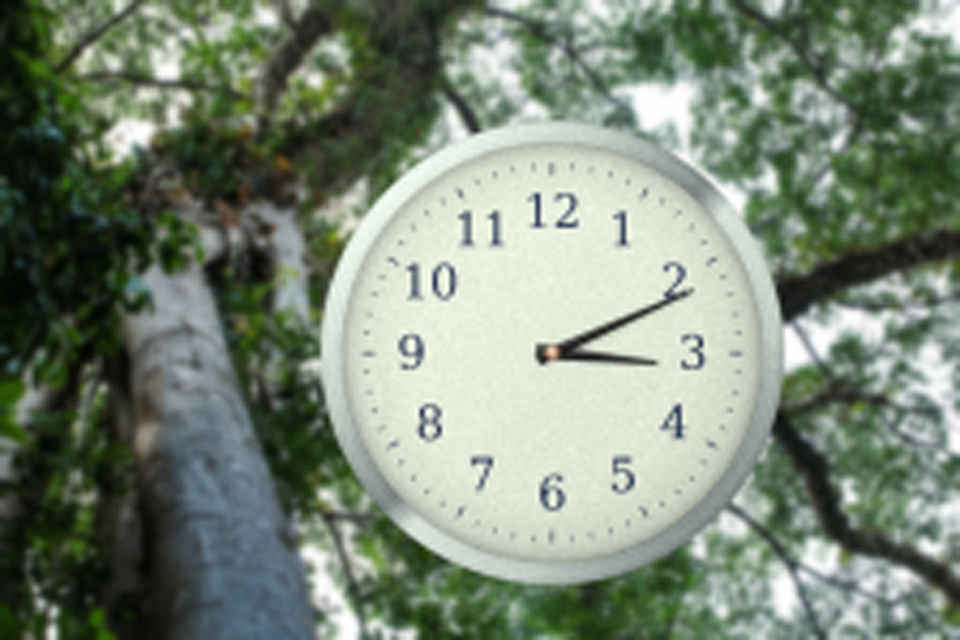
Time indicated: 3:11
